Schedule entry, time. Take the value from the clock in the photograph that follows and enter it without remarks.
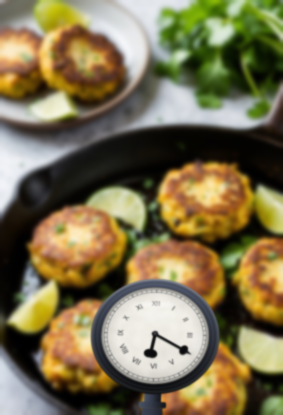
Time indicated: 6:20
